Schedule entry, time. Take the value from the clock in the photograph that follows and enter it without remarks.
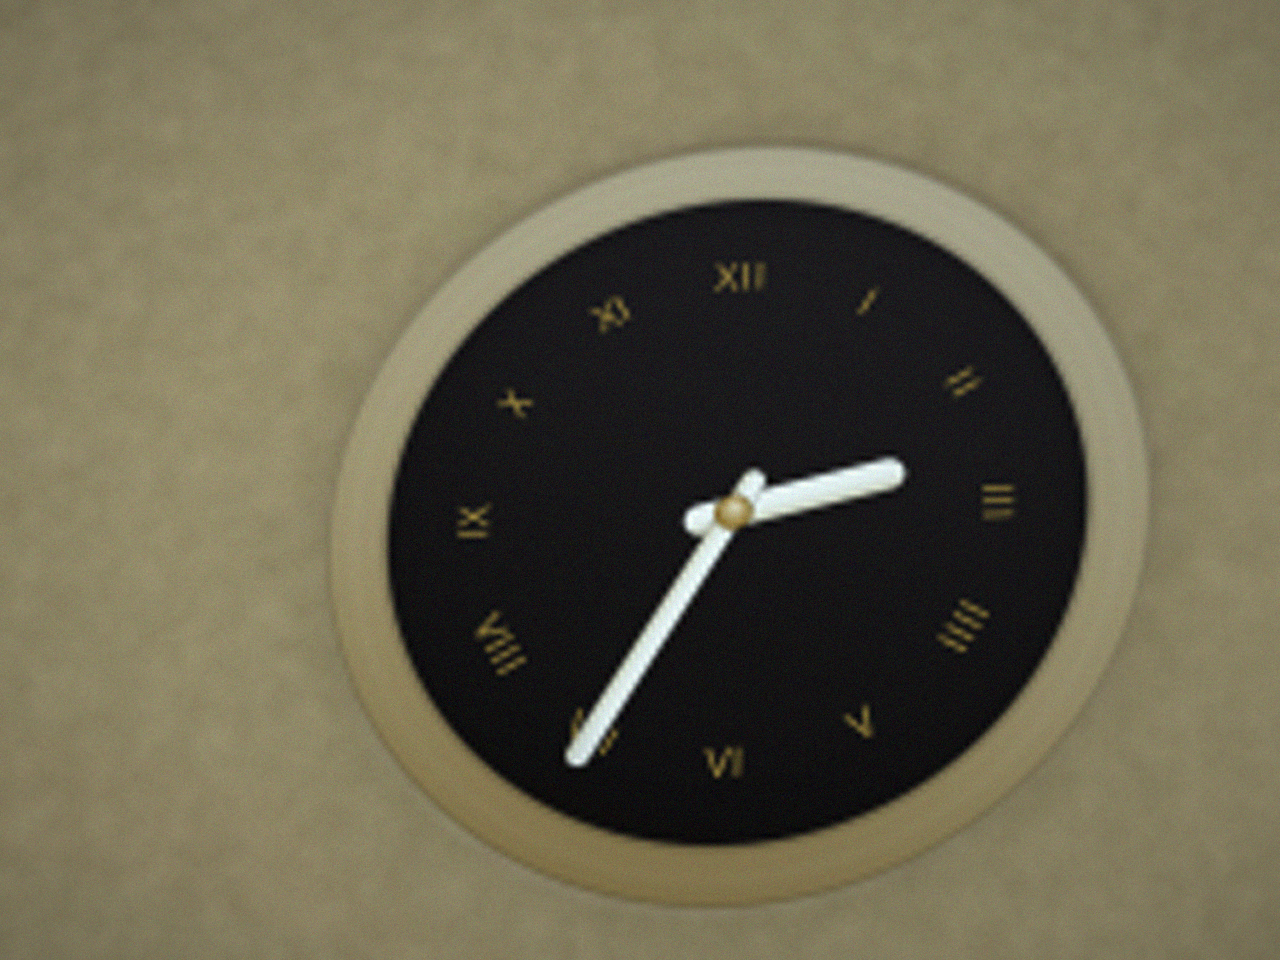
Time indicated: 2:35
